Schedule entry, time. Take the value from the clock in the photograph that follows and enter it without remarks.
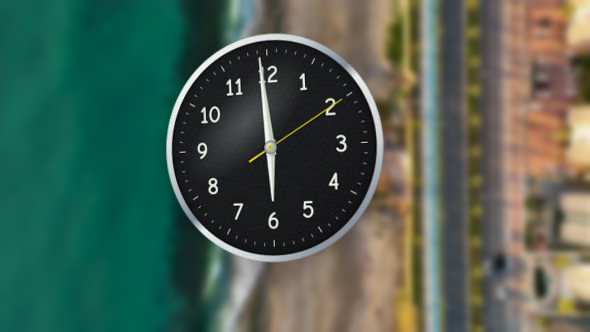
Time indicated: 5:59:10
